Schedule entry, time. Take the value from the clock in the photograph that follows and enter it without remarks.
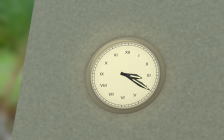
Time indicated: 3:20
